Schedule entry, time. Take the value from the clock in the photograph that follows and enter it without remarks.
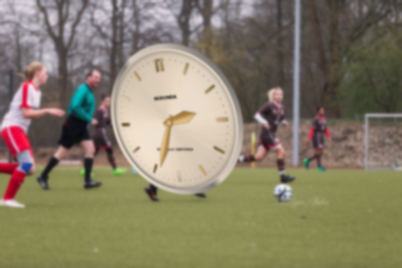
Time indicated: 2:34
